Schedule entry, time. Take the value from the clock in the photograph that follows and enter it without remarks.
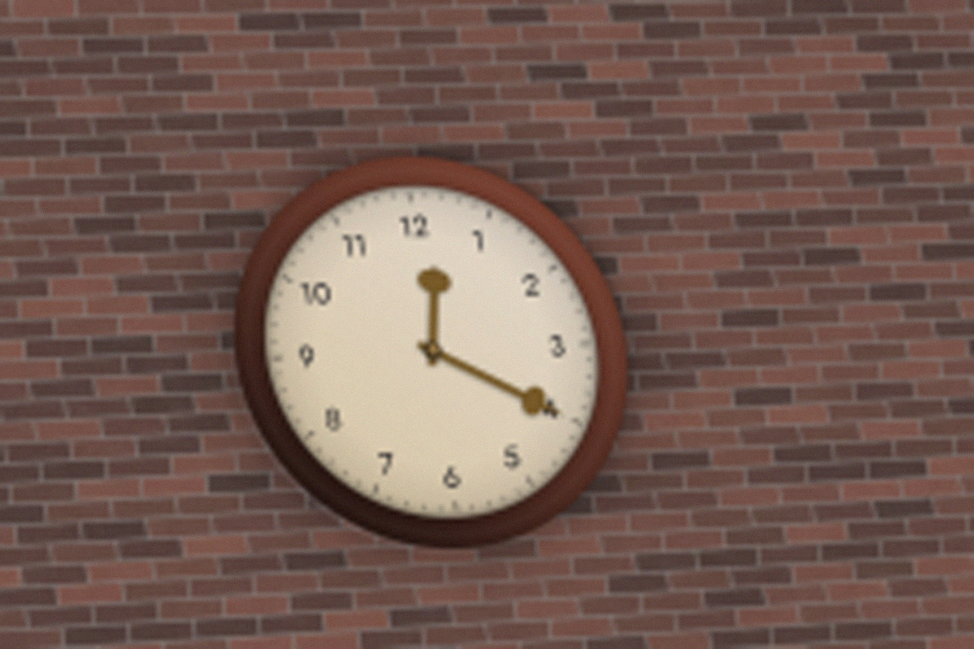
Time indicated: 12:20
